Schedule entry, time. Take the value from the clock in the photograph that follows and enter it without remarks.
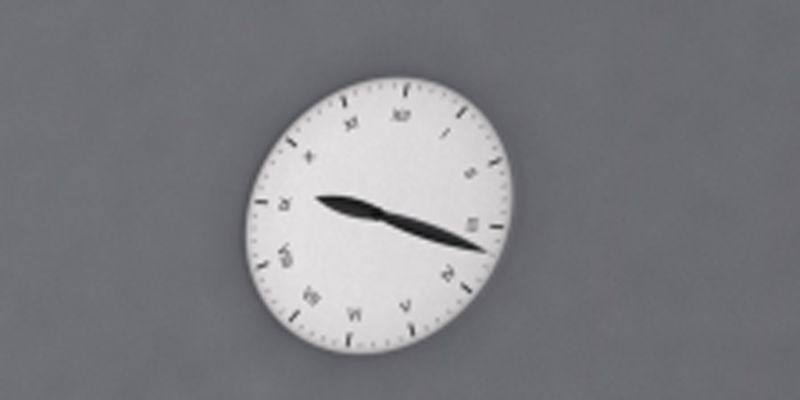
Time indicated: 9:17
